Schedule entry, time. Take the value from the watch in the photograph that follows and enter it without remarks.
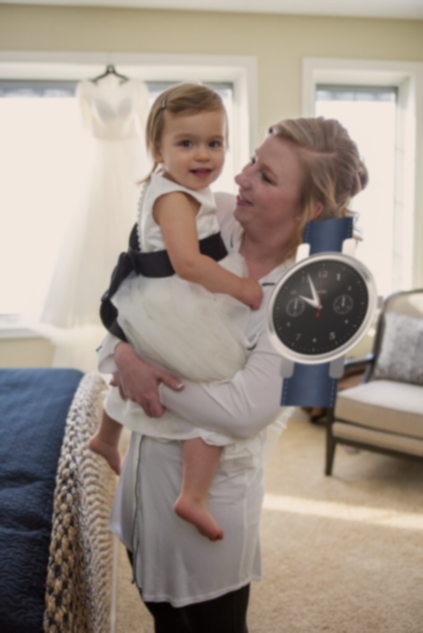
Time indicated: 9:56
